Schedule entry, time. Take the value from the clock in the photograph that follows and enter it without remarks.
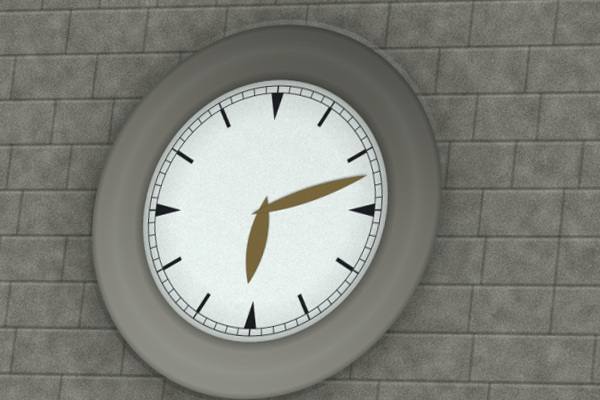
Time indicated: 6:12
